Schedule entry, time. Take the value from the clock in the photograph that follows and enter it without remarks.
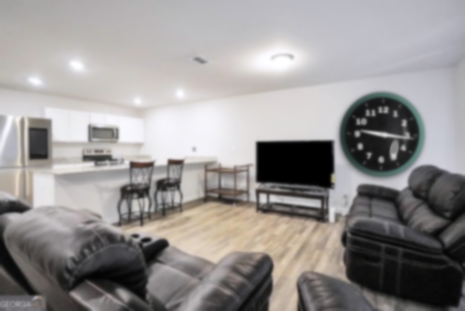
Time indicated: 9:16
